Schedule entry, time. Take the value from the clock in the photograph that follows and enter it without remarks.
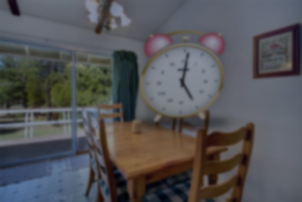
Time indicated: 5:01
